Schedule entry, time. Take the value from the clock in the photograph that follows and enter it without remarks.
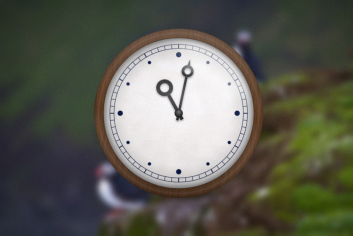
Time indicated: 11:02
